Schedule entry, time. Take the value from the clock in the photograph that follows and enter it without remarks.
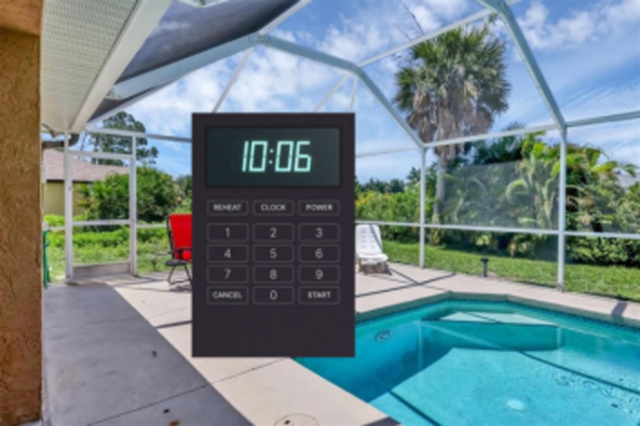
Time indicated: 10:06
